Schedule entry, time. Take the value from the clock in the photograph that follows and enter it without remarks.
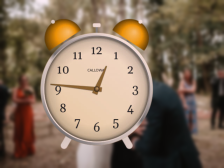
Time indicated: 12:46
